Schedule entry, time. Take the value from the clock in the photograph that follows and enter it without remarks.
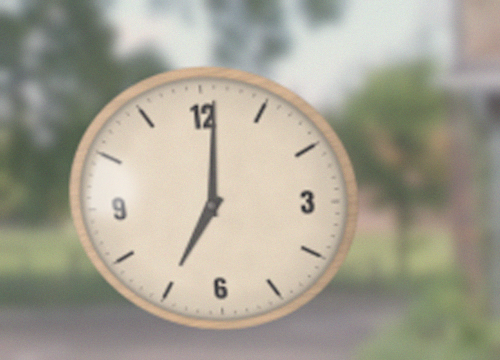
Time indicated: 7:01
